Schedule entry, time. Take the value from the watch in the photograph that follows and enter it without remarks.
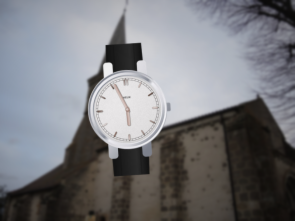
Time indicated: 5:56
